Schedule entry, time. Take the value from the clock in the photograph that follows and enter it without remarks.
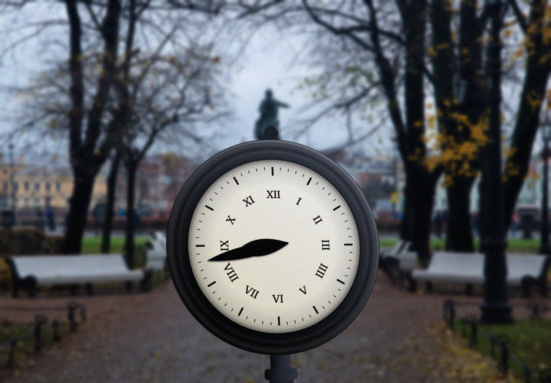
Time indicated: 8:43
